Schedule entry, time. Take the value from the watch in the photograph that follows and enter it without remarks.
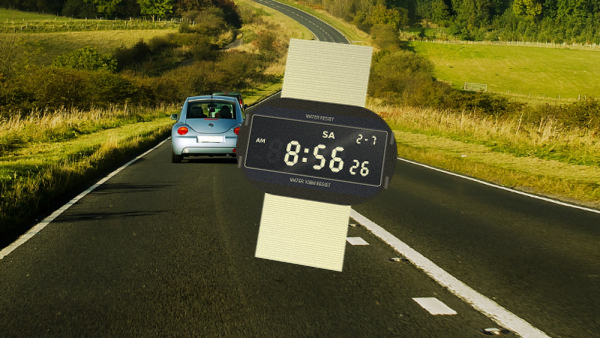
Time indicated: 8:56:26
